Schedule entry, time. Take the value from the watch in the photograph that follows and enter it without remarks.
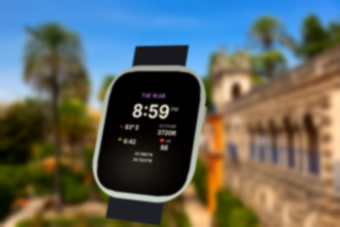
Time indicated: 8:59
